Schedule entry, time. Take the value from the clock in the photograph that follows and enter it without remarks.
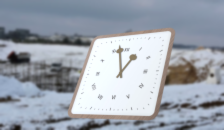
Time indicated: 12:57
